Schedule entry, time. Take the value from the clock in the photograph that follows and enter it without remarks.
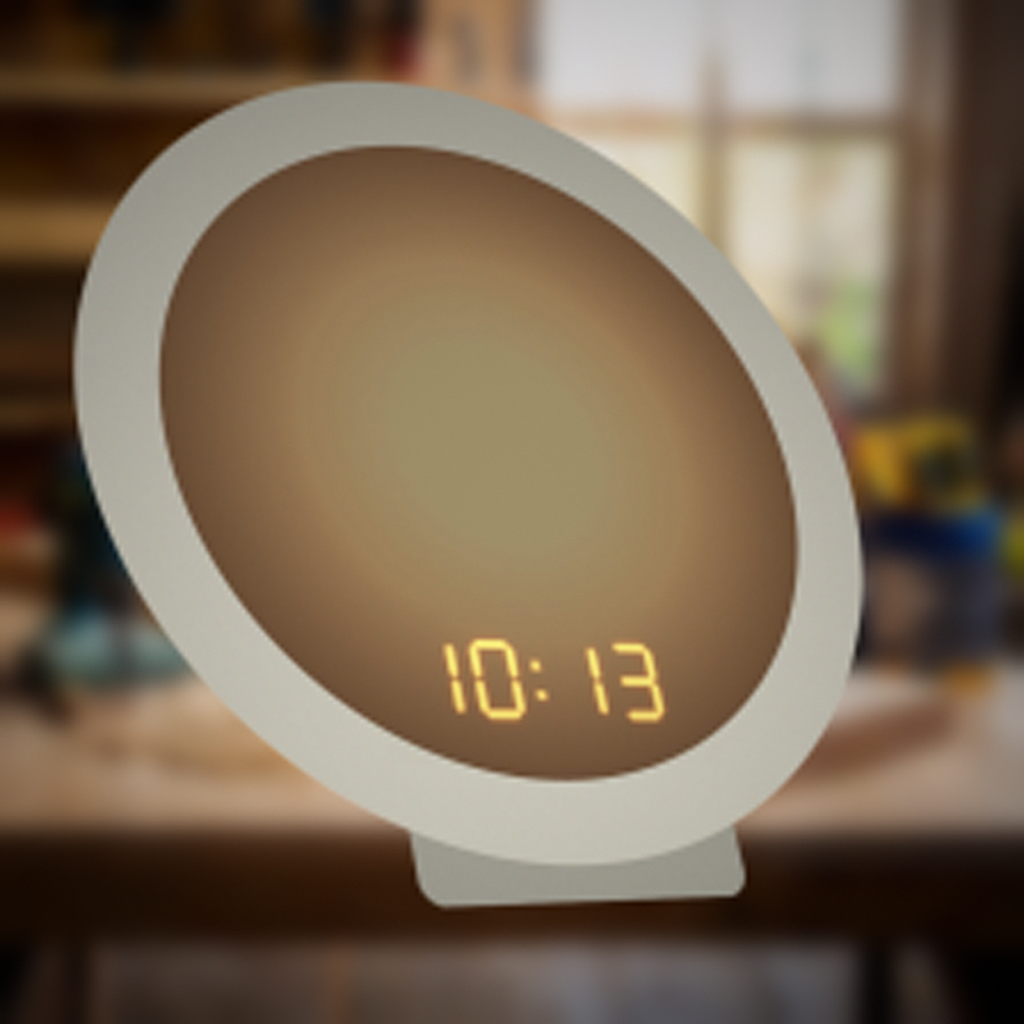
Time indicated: 10:13
